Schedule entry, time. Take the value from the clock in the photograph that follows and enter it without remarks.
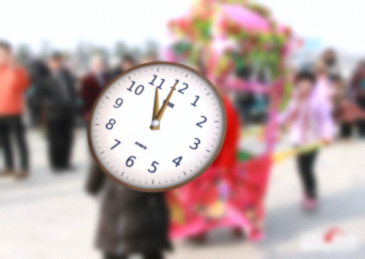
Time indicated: 10:59
